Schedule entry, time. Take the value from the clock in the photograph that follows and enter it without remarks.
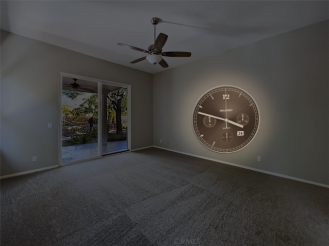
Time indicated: 3:48
